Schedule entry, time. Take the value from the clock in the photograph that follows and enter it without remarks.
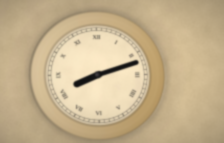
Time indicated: 8:12
